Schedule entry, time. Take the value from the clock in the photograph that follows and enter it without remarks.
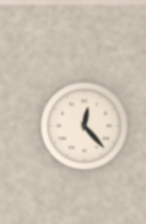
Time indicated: 12:23
